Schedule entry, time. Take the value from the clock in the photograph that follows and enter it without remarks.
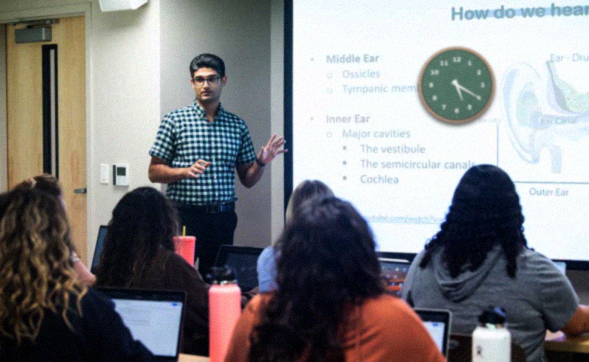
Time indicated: 5:20
